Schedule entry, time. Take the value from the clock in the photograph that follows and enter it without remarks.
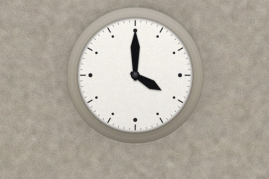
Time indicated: 4:00
